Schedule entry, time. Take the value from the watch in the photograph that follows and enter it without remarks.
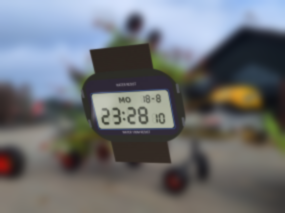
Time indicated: 23:28:10
